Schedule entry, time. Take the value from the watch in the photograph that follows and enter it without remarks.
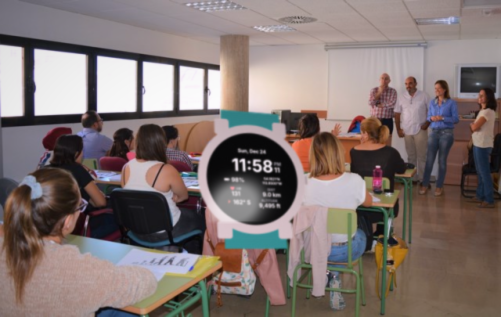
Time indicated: 11:58
